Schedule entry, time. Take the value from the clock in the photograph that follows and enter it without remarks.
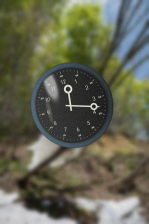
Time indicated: 12:18
